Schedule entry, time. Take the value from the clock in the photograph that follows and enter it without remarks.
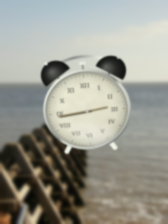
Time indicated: 2:44
